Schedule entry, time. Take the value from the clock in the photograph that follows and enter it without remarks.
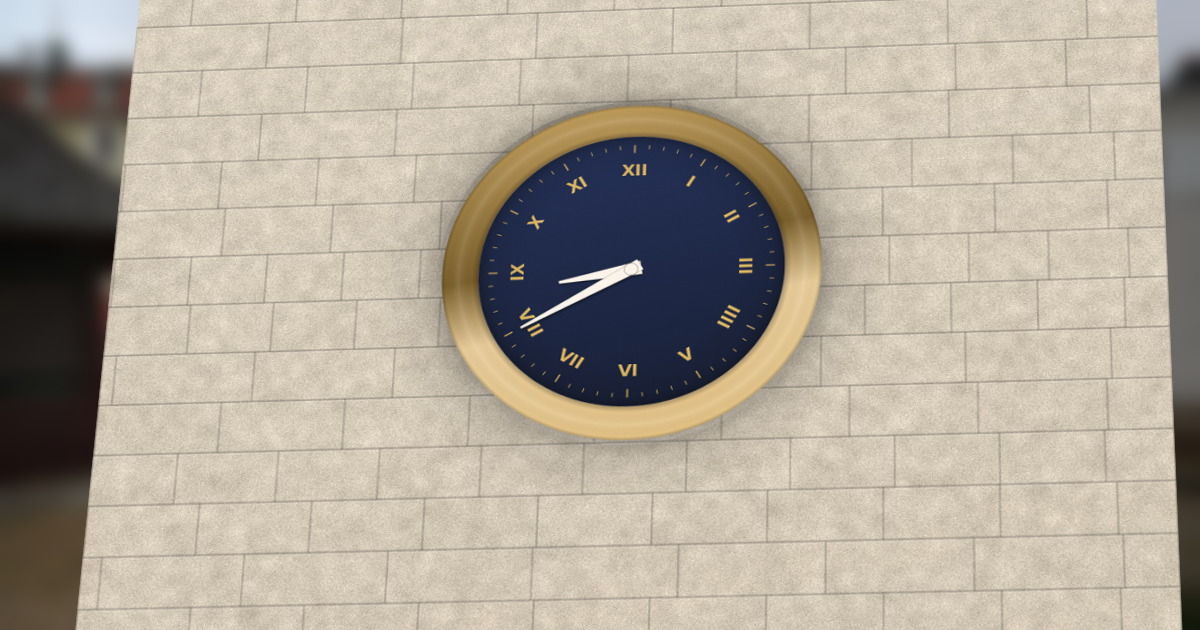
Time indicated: 8:40
